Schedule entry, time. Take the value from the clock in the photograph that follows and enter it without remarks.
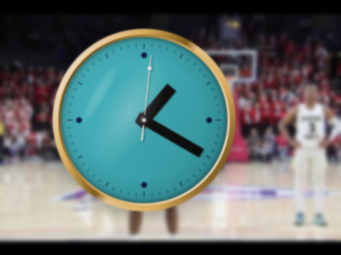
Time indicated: 1:20:01
